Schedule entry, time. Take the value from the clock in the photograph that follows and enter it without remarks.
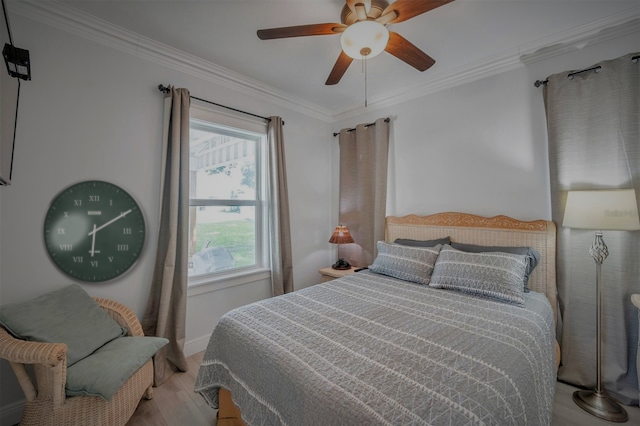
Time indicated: 6:10
